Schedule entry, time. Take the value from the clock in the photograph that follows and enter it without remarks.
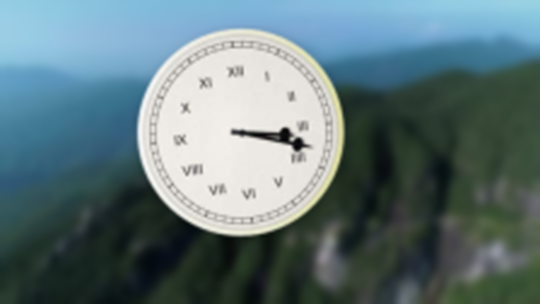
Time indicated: 3:18
